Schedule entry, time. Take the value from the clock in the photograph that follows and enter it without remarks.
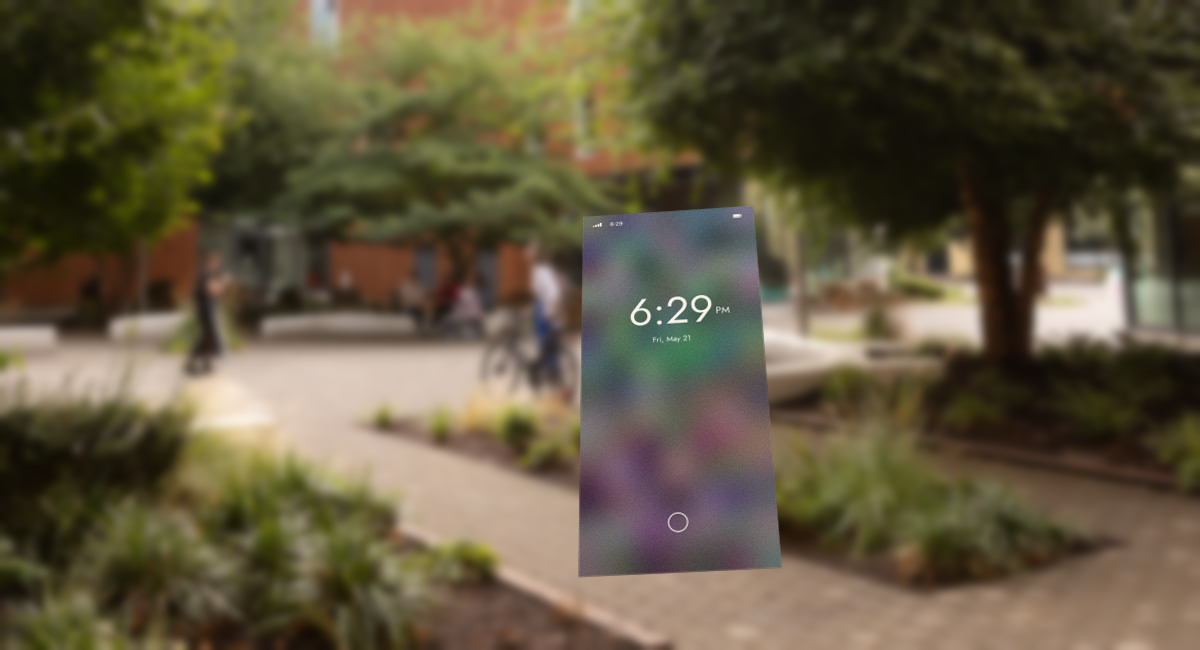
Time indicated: 6:29
